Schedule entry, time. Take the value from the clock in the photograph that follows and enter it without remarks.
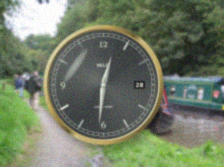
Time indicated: 12:31
